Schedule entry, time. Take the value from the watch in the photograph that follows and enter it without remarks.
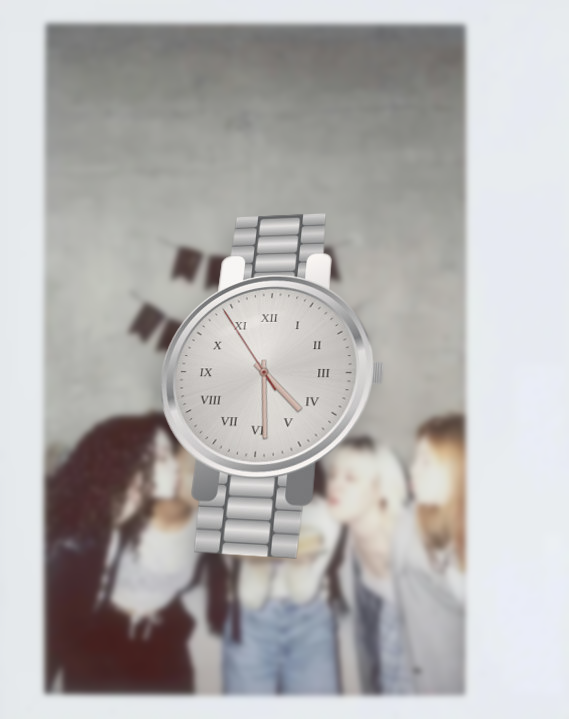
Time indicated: 4:28:54
